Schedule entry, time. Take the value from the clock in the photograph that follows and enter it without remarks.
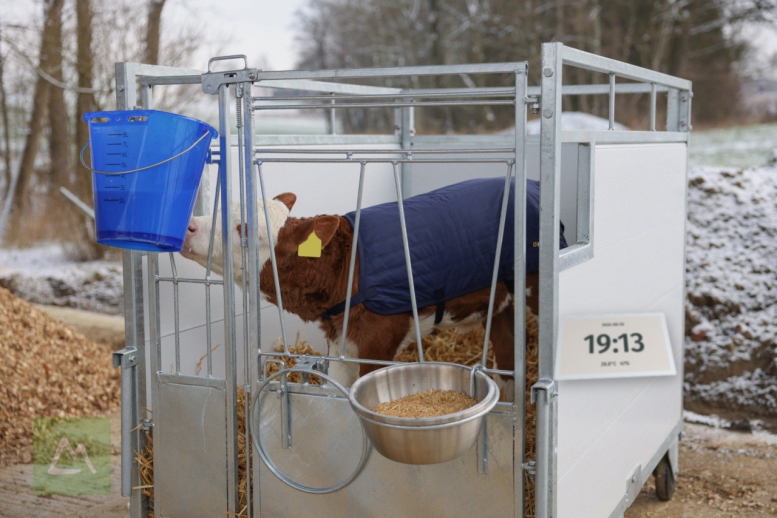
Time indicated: 19:13
